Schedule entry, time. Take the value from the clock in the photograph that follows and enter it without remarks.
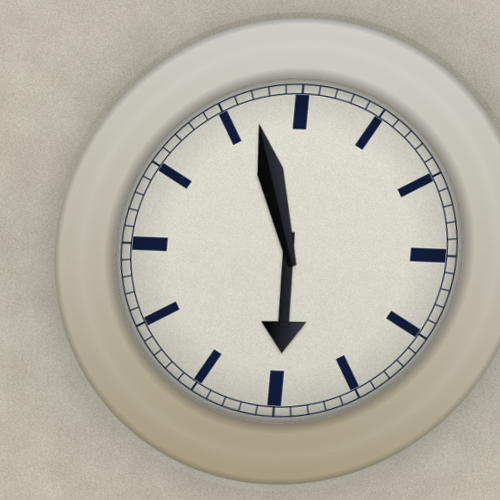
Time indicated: 5:57
